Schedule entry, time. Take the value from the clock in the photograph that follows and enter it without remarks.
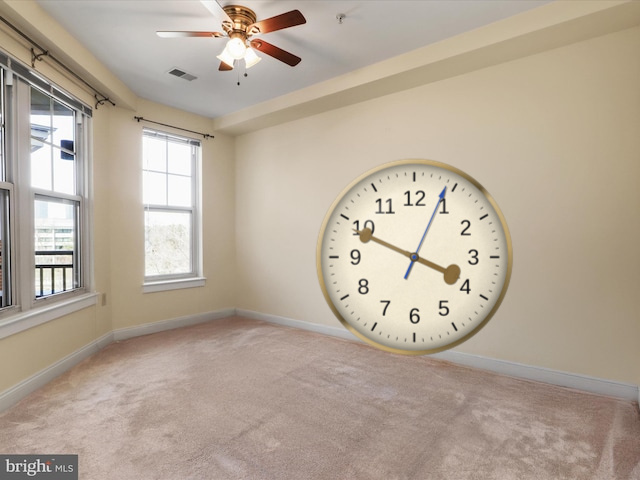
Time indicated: 3:49:04
